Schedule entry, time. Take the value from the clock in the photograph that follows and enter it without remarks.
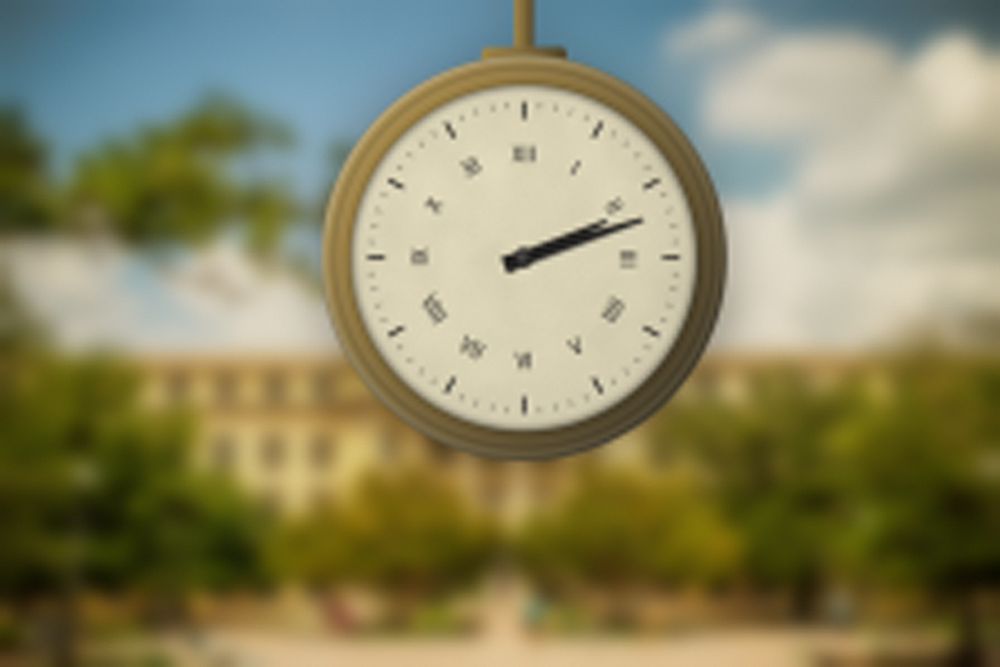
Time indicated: 2:12
